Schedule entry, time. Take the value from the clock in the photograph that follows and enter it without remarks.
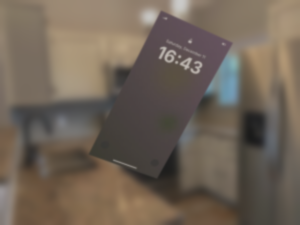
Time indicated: 16:43
